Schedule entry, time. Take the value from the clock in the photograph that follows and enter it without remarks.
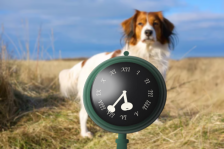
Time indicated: 5:36
